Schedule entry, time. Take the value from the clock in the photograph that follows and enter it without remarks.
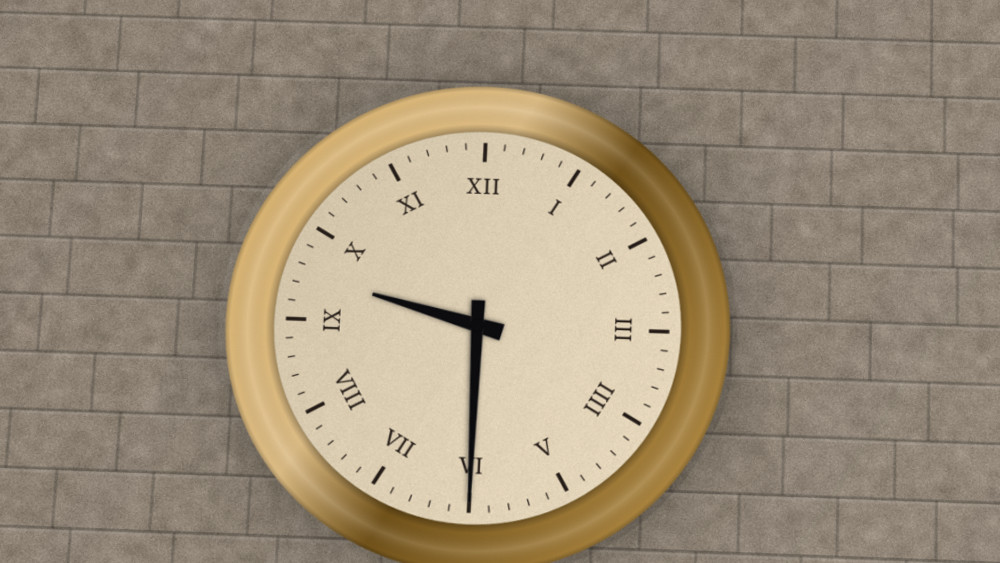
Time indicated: 9:30
